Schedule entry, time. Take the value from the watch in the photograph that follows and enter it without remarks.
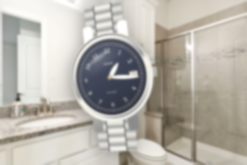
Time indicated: 1:16
